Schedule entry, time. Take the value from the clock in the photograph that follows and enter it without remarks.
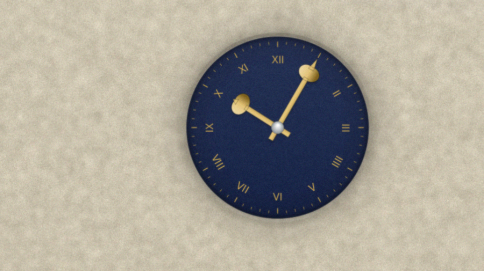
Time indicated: 10:05
